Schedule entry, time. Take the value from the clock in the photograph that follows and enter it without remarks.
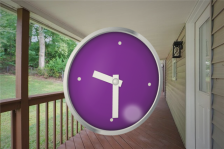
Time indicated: 9:29
